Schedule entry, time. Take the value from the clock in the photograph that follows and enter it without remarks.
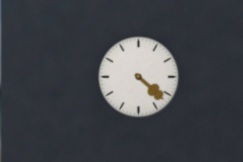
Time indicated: 4:22
